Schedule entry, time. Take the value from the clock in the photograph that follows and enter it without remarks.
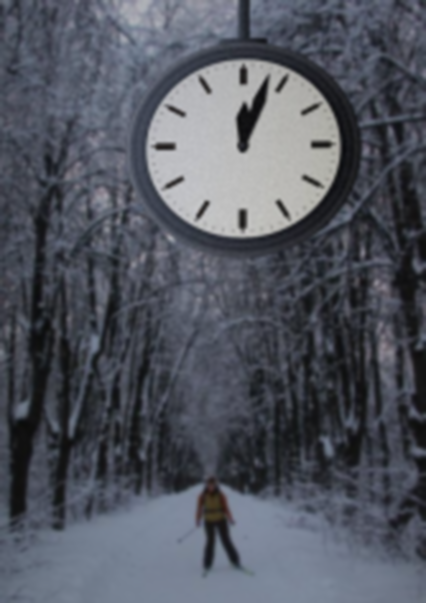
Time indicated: 12:03
